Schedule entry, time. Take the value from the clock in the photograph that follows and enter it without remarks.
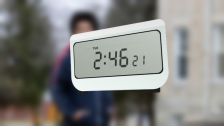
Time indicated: 2:46:21
